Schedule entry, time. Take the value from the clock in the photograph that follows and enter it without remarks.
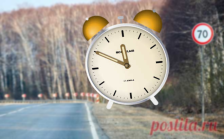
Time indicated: 11:50
